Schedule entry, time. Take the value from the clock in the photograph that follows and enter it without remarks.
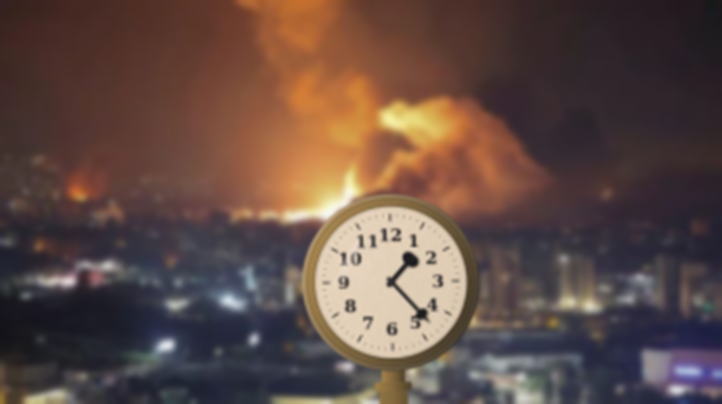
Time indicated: 1:23
